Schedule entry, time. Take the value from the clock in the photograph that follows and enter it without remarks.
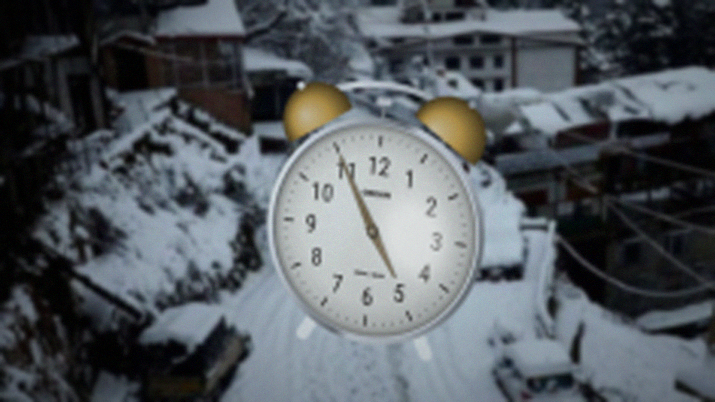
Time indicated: 4:55
